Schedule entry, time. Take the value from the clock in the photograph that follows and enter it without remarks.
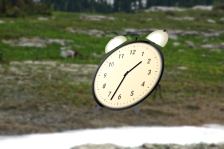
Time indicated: 1:33
